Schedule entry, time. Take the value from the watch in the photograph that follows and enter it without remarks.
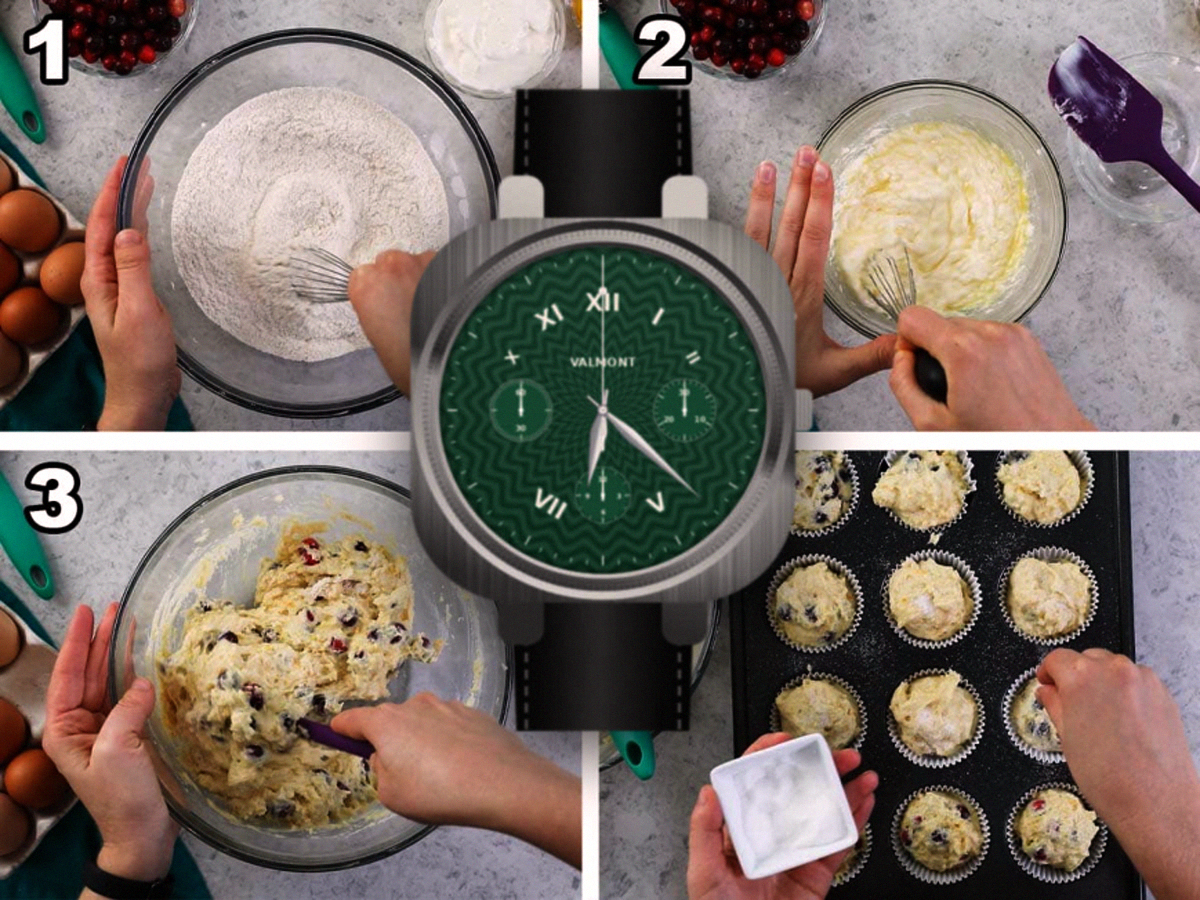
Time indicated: 6:22
